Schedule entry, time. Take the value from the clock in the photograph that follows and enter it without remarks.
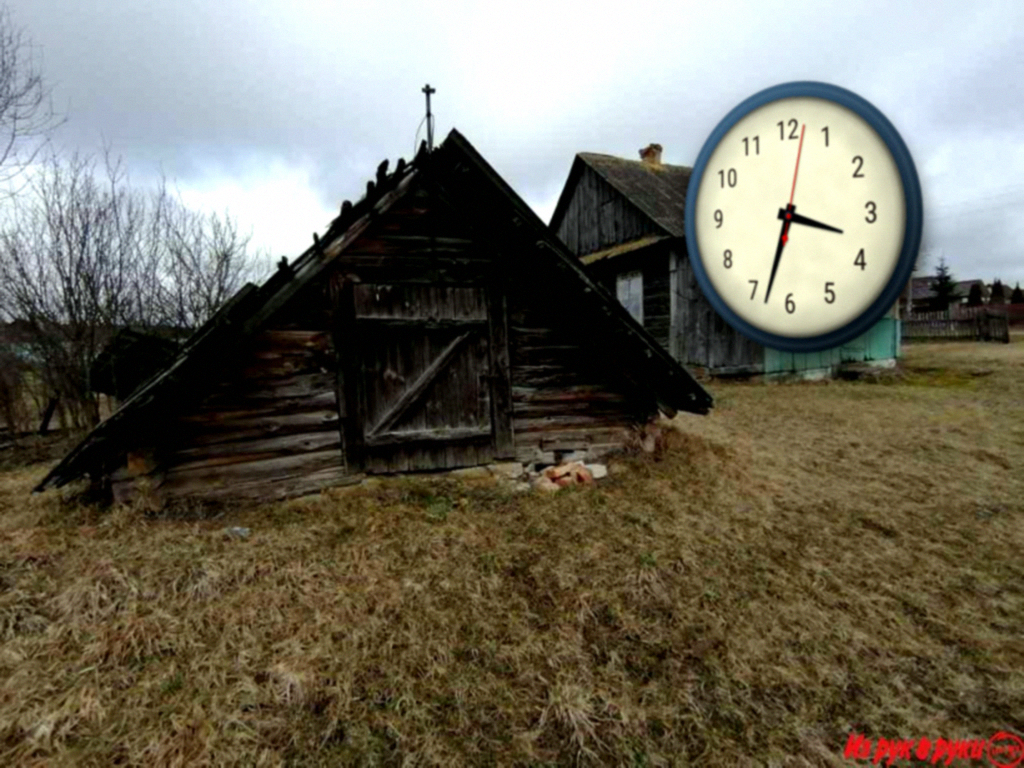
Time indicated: 3:33:02
